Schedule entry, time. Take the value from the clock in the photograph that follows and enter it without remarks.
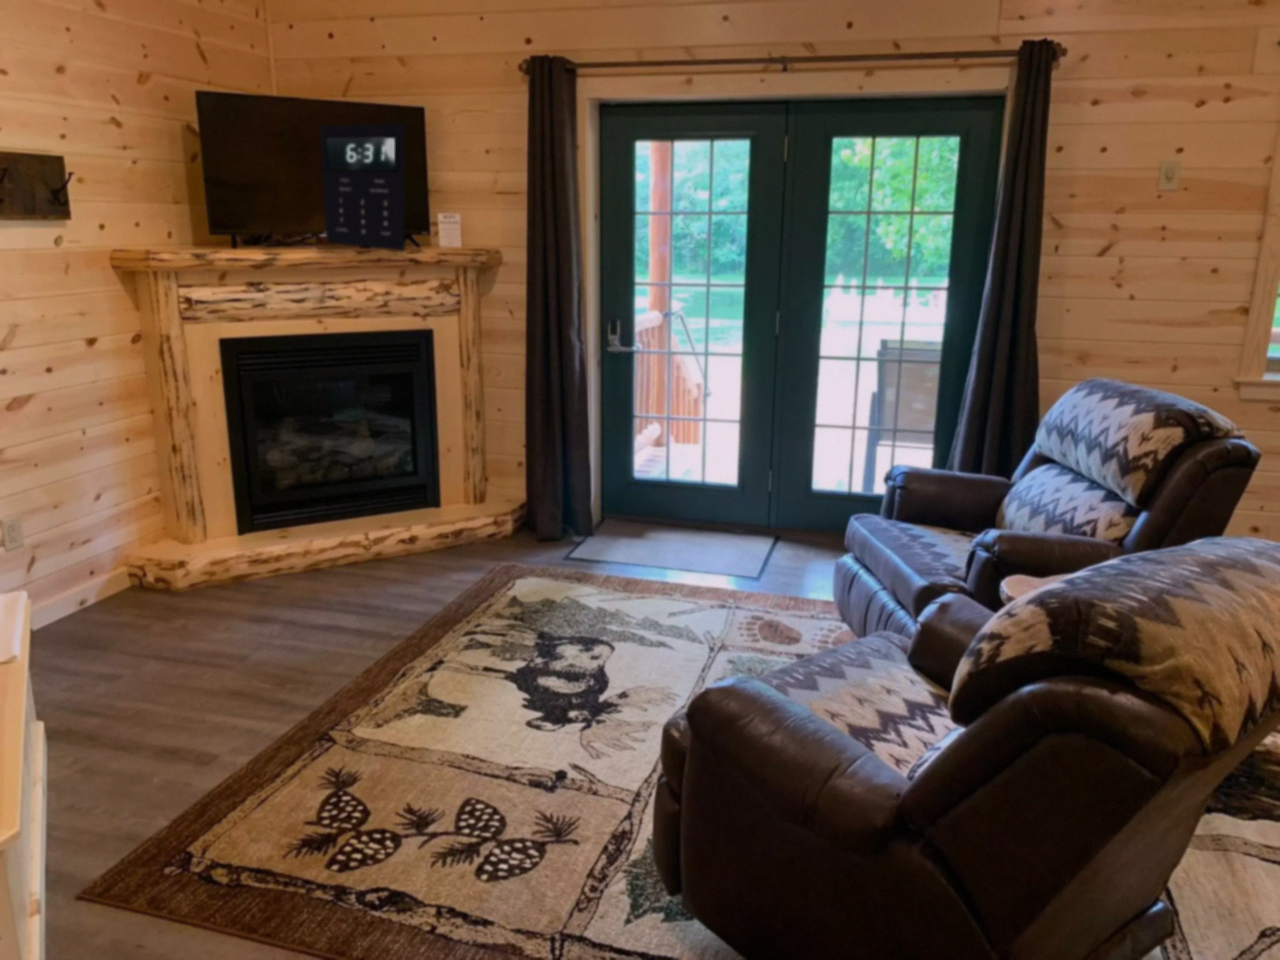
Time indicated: 6:31
